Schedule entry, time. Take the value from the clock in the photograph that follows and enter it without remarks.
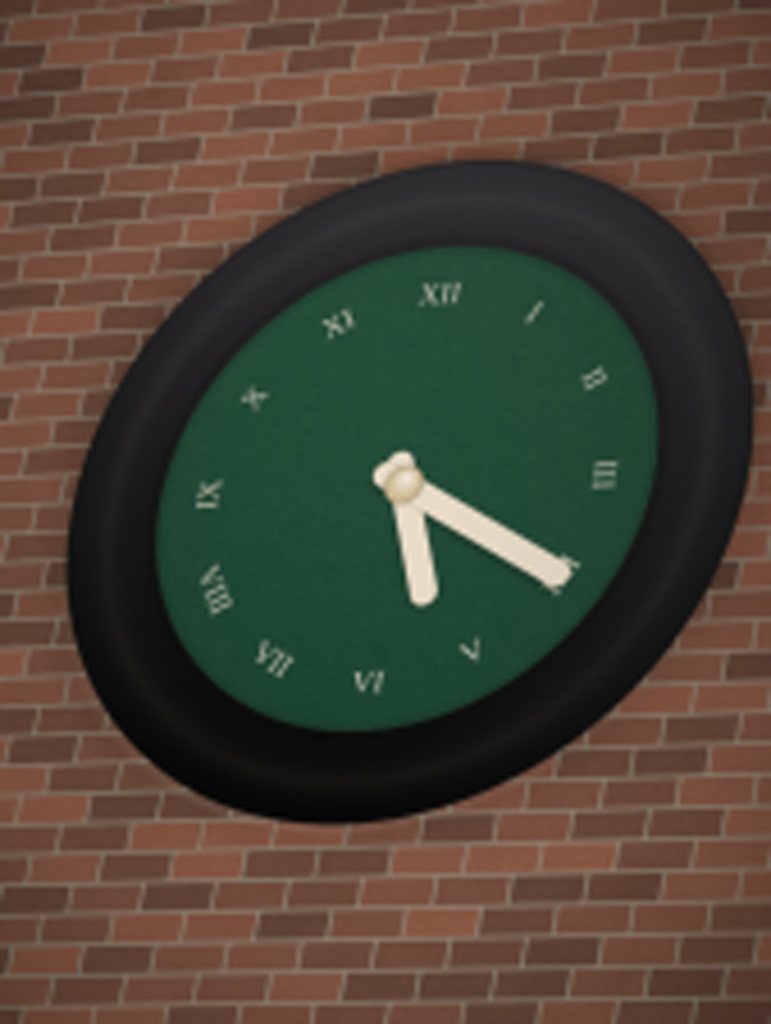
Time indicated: 5:20
